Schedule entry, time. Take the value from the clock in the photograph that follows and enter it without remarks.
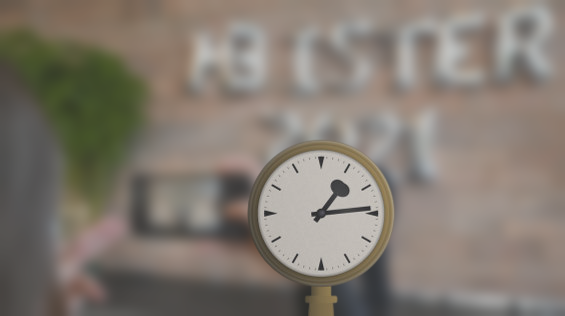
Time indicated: 1:14
